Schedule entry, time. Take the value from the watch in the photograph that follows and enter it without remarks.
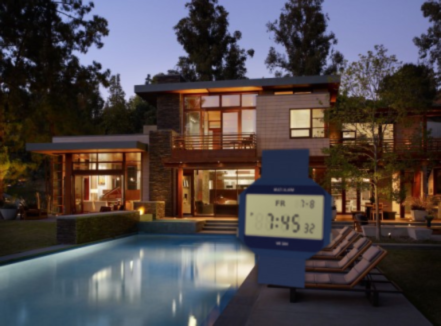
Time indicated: 7:45
